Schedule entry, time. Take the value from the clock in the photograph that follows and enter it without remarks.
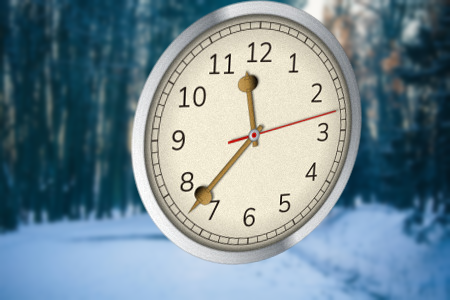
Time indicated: 11:37:13
